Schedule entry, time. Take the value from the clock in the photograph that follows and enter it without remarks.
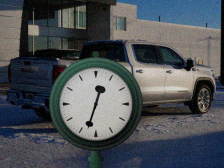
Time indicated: 12:33
